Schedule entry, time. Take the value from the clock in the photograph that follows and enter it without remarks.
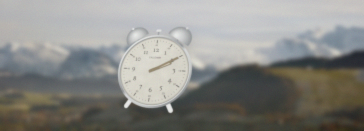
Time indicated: 2:10
